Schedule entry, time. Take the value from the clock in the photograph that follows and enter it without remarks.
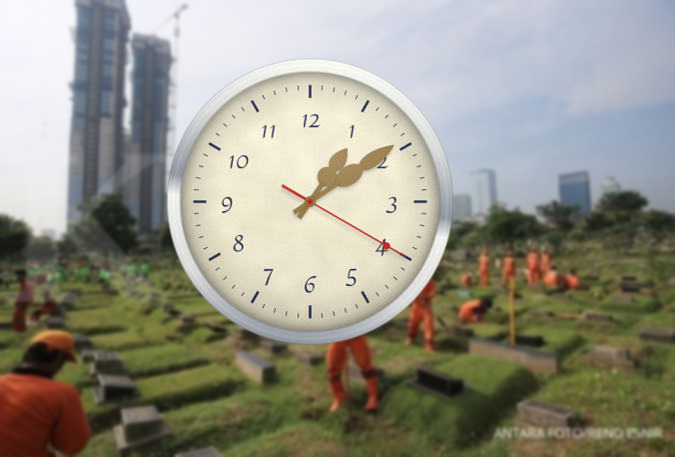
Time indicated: 1:09:20
